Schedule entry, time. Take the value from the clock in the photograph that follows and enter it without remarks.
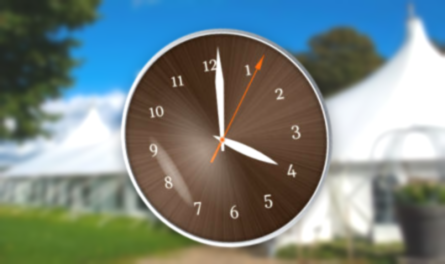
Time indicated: 4:01:06
